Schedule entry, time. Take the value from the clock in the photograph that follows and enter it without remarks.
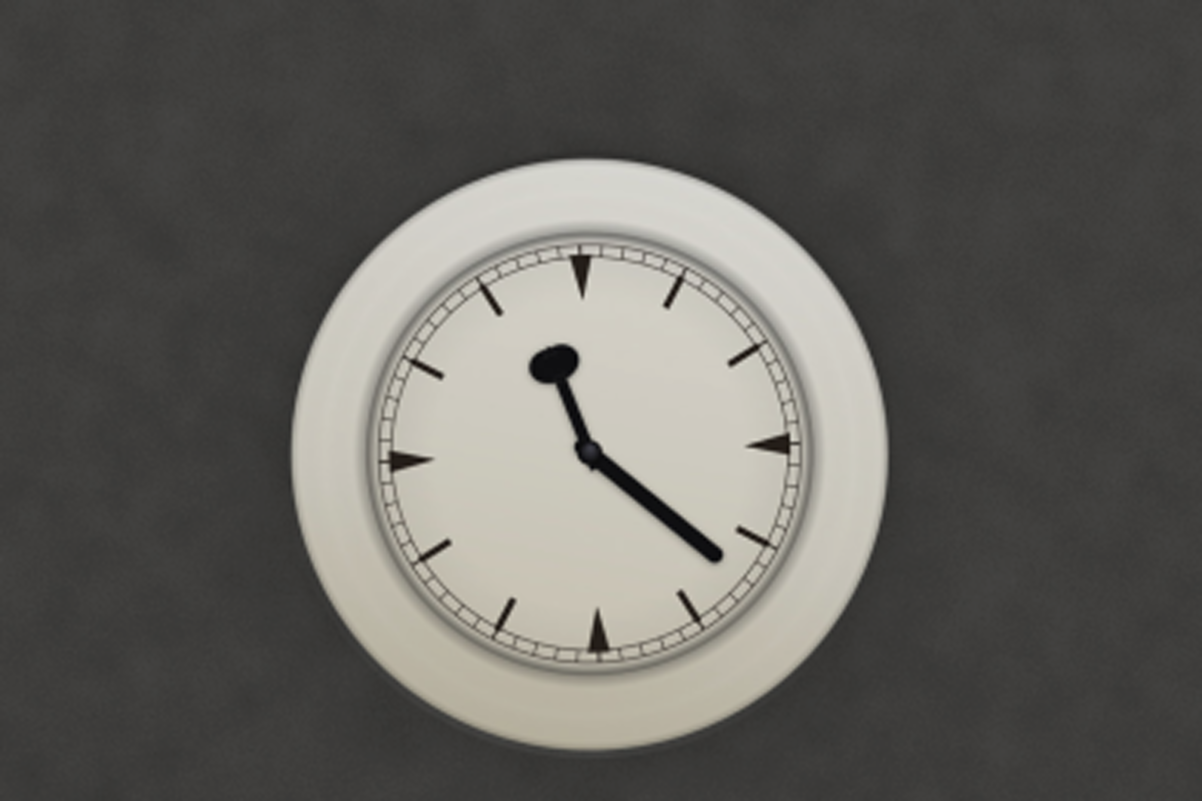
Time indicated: 11:22
